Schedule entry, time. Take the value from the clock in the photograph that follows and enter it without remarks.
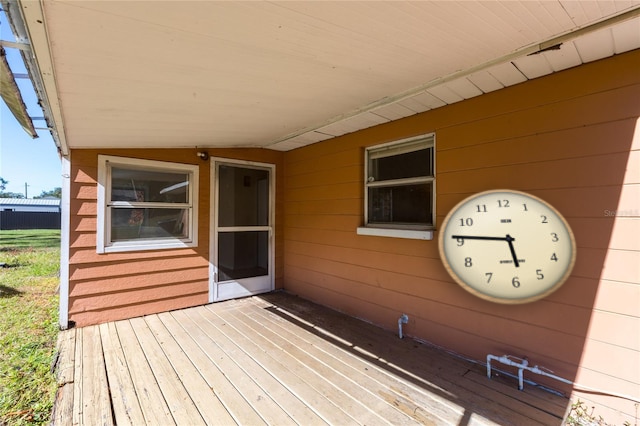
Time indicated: 5:46
